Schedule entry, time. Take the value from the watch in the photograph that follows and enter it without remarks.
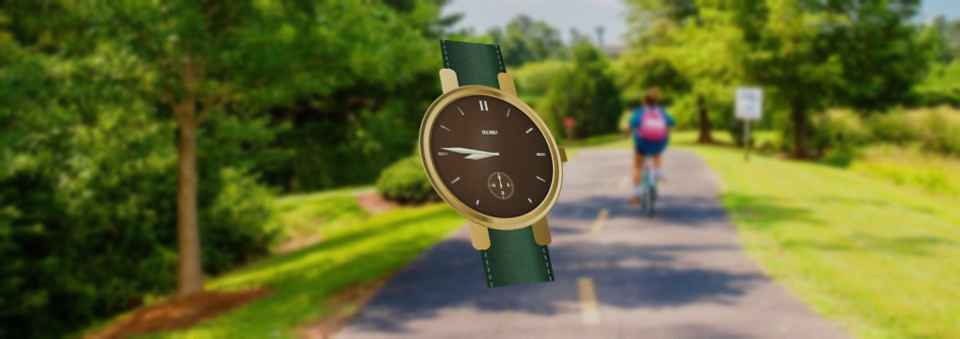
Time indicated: 8:46
